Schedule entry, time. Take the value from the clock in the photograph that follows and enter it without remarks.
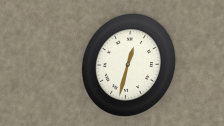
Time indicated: 12:32
